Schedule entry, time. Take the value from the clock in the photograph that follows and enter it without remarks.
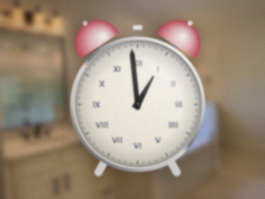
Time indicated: 12:59
